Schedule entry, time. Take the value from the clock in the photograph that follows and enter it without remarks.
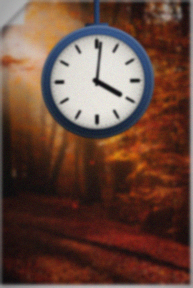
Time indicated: 4:01
